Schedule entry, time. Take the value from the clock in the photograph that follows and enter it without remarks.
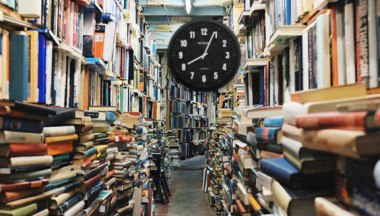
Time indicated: 8:04
